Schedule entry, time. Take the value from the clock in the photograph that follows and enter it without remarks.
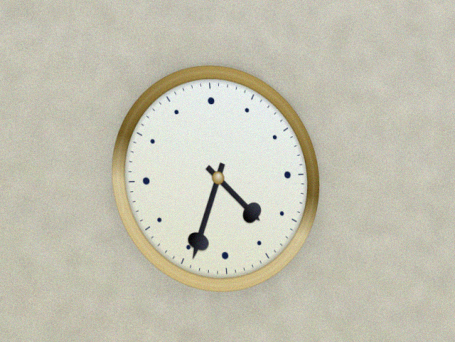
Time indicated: 4:34
